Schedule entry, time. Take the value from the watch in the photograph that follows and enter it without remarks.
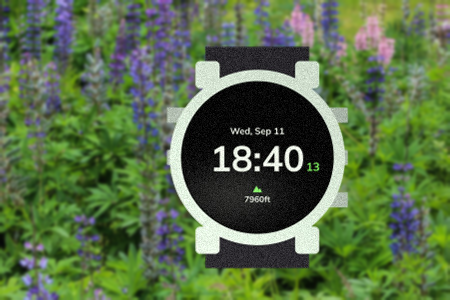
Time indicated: 18:40:13
